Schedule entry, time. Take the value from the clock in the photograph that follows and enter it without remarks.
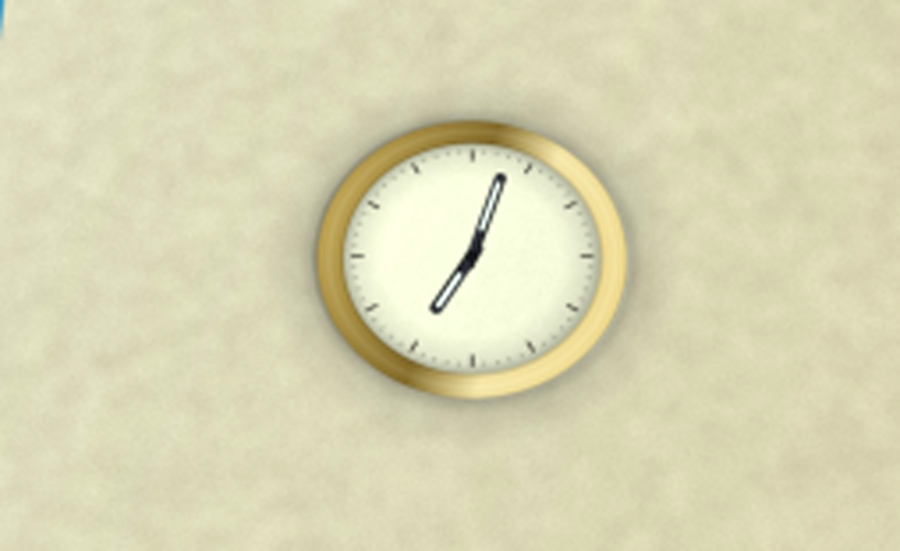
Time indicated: 7:03
